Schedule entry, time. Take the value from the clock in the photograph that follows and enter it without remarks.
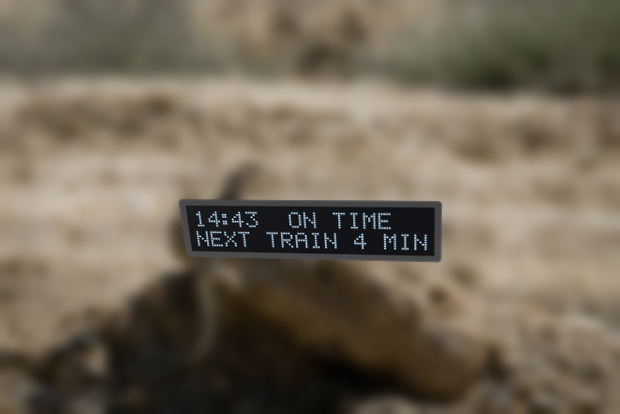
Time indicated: 14:43
